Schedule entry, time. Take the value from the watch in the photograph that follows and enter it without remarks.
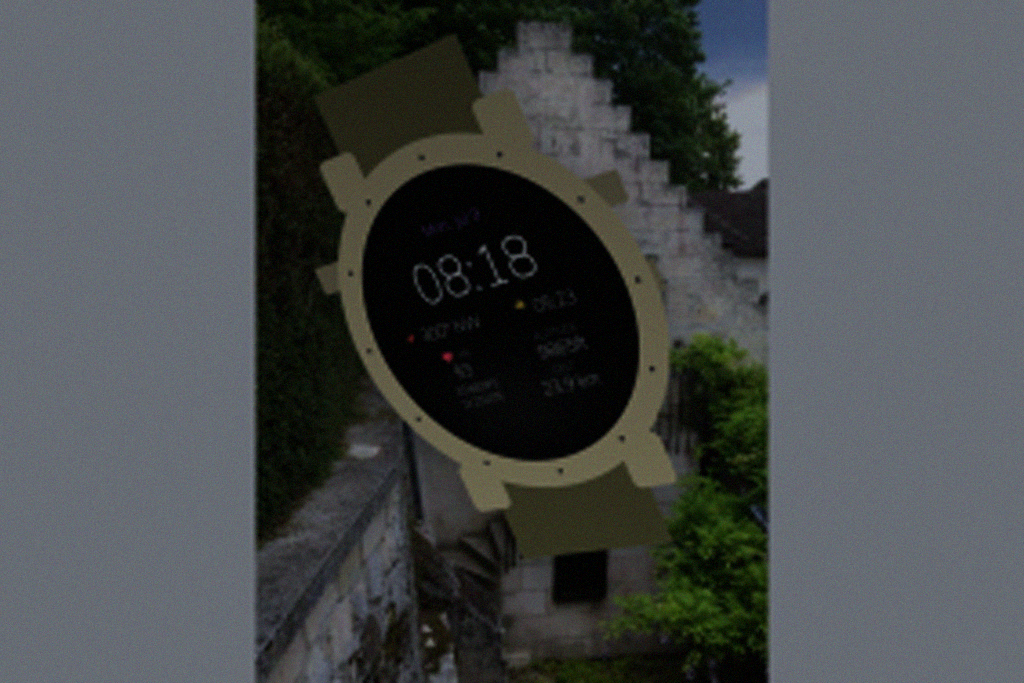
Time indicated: 8:18
